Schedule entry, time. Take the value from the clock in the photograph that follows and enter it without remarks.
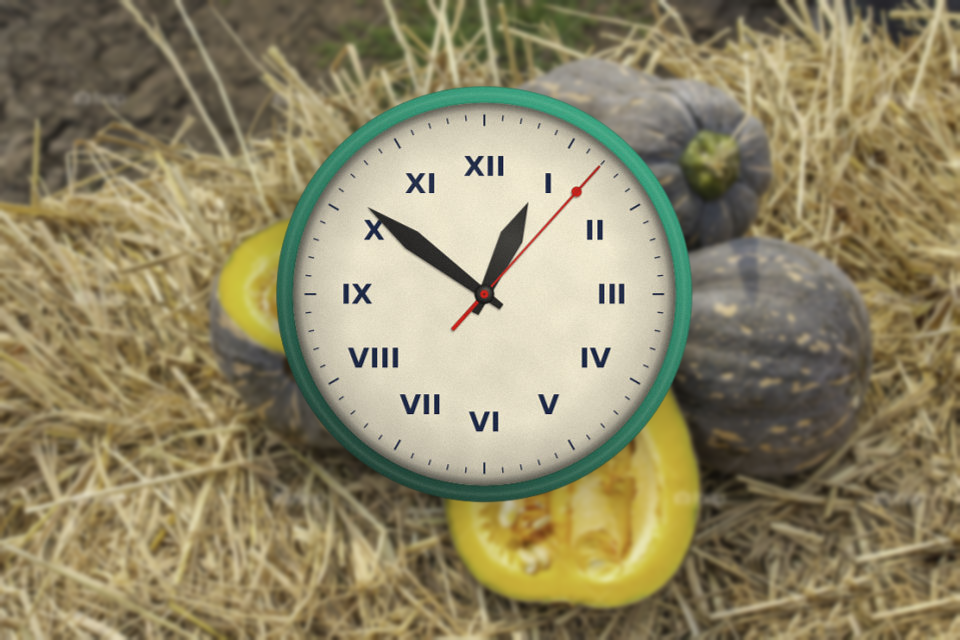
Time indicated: 12:51:07
